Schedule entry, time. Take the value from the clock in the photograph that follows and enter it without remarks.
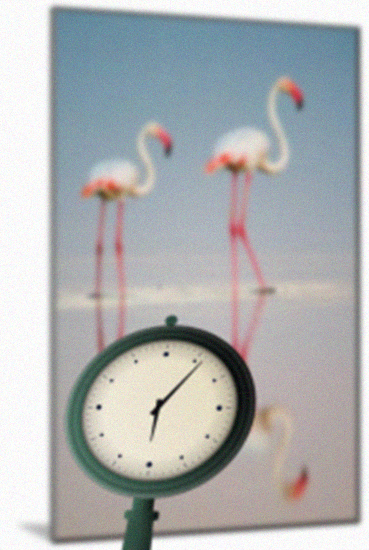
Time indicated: 6:06
